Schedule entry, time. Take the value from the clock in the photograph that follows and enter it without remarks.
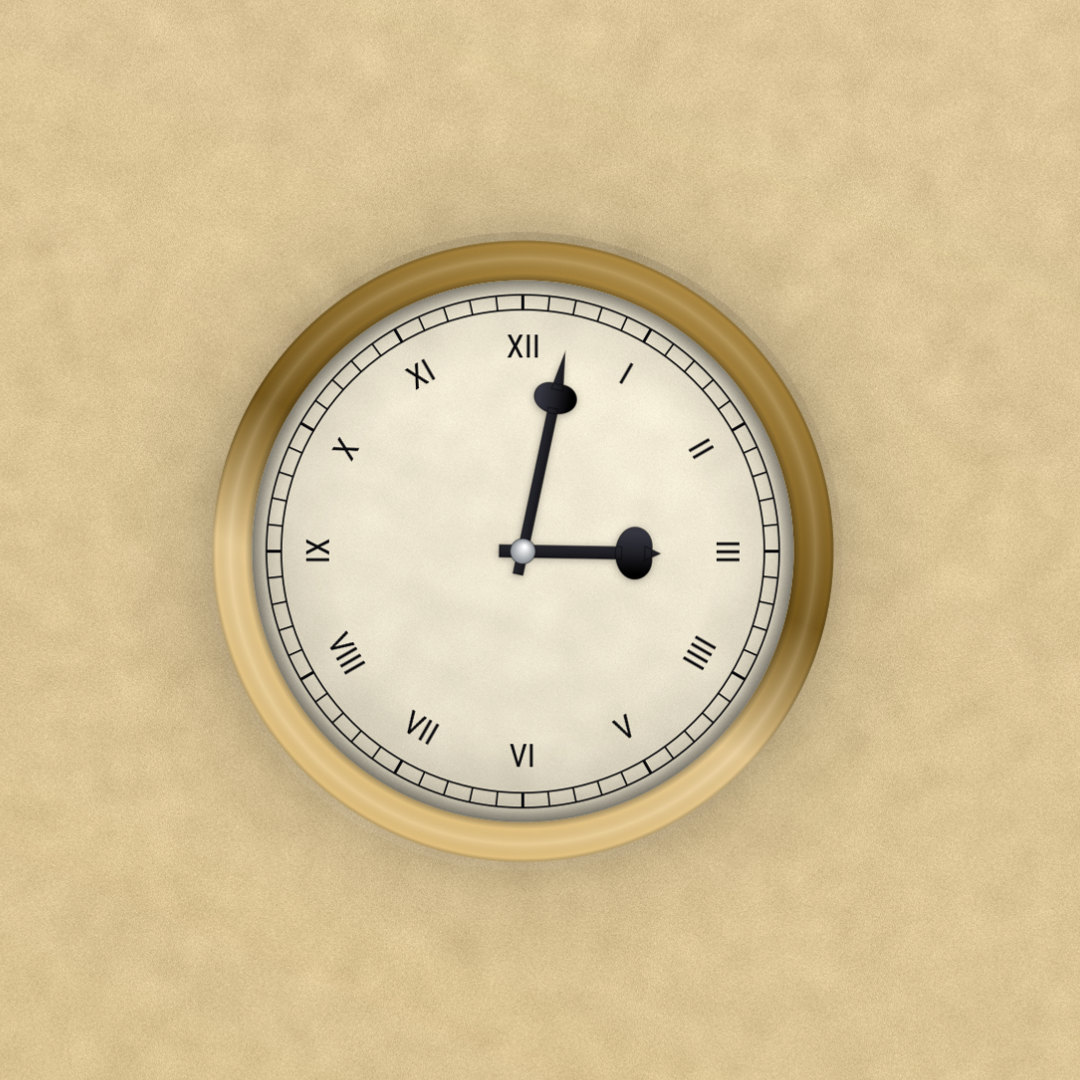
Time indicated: 3:02
